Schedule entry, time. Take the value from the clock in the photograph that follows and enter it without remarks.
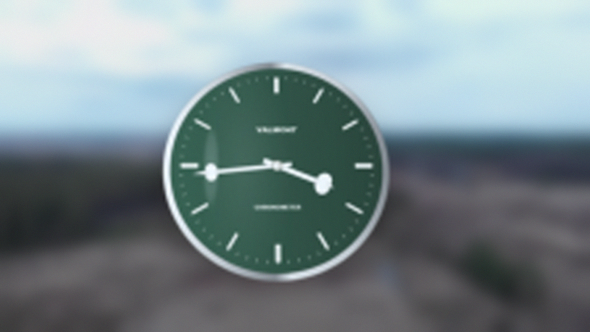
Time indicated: 3:44
